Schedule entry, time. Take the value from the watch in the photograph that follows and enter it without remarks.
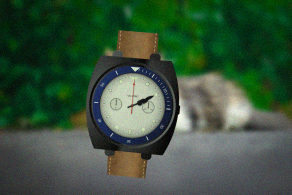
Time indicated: 2:10
